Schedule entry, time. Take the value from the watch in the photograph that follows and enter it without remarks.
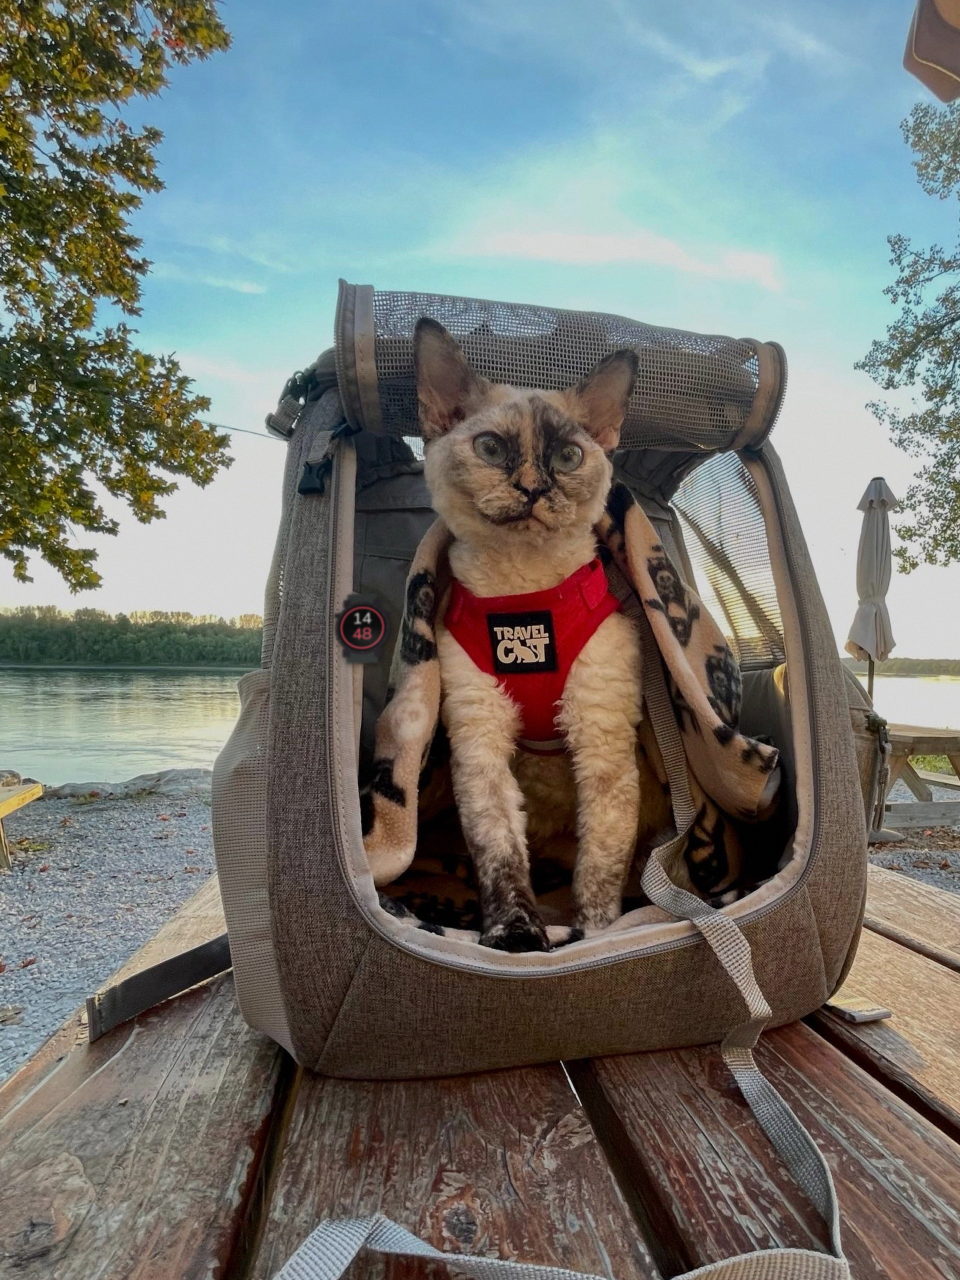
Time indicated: 14:48
